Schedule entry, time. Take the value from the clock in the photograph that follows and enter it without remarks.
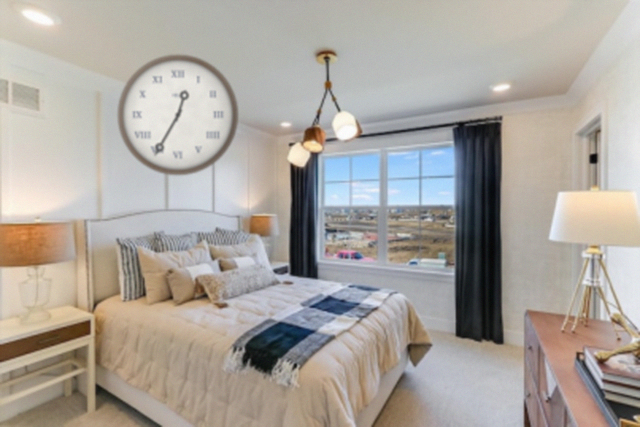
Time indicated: 12:35
